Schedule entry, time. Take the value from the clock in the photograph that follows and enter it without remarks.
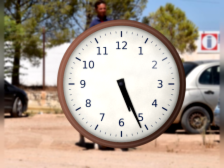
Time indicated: 5:26
